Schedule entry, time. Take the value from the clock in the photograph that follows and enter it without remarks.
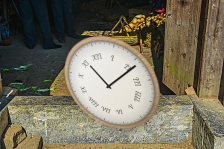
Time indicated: 11:11
